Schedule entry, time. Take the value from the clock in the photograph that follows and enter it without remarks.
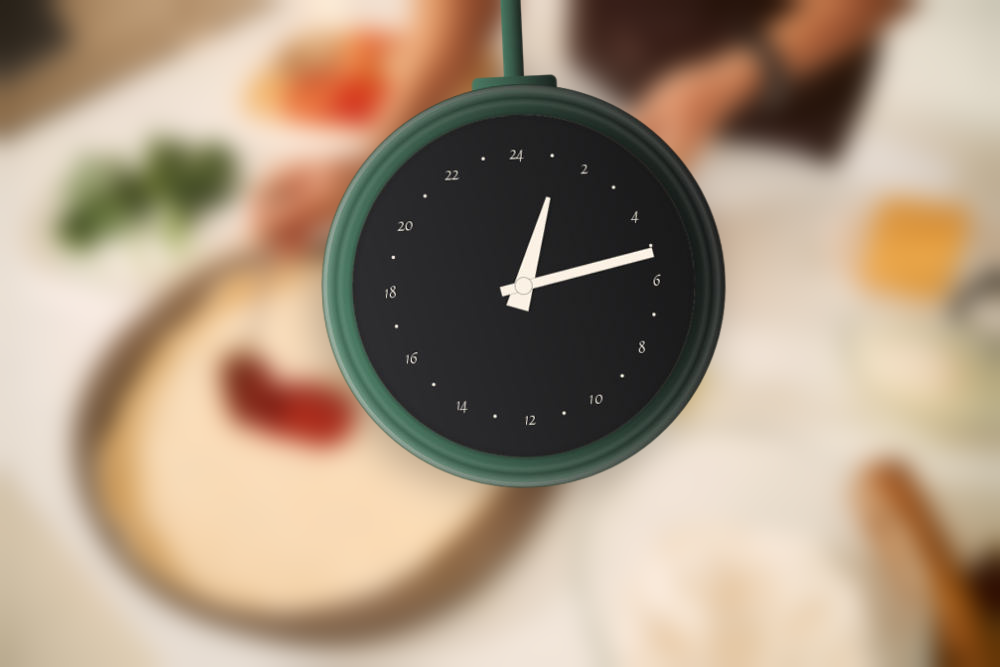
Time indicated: 1:13
